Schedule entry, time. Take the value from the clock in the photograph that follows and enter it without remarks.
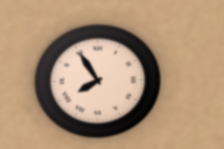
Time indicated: 7:55
